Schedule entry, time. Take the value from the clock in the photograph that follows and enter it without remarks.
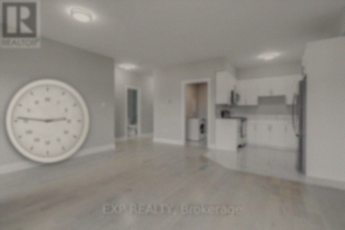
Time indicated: 2:46
